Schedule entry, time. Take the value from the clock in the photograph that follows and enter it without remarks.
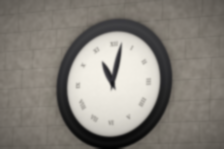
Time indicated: 11:02
